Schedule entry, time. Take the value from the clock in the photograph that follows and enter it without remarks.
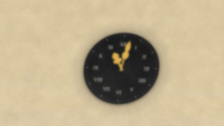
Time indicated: 11:02
